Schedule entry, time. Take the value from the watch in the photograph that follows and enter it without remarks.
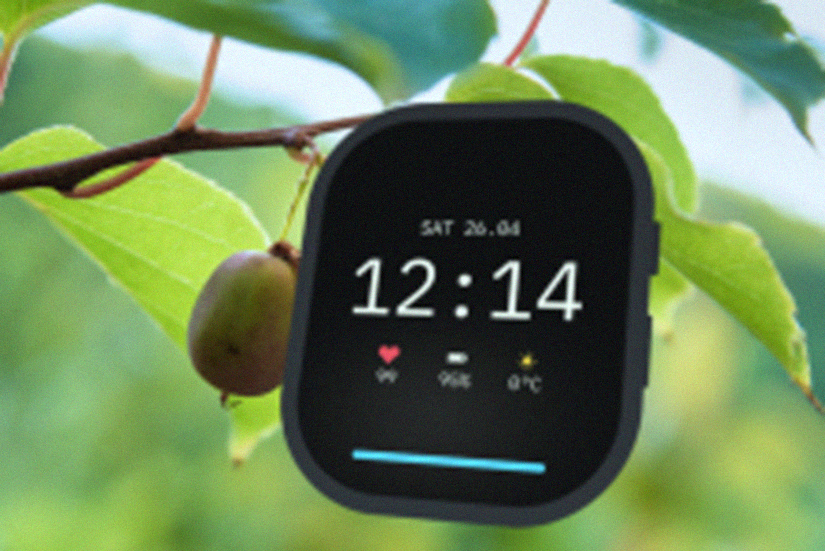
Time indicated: 12:14
